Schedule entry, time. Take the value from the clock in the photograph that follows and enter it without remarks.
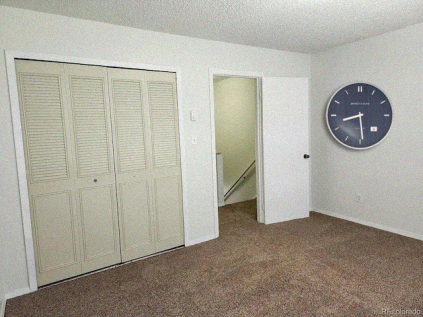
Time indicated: 8:29
